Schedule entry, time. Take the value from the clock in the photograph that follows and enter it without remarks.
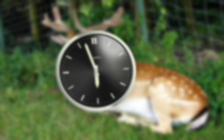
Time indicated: 5:57
